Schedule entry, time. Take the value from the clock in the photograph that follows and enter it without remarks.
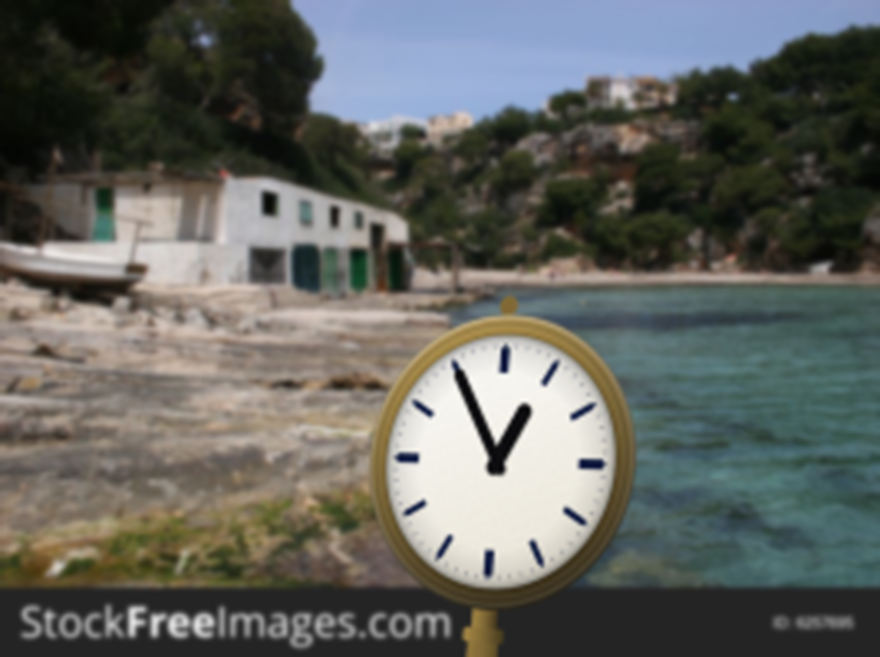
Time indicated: 12:55
